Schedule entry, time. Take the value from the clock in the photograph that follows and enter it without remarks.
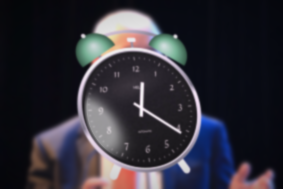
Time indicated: 12:21
